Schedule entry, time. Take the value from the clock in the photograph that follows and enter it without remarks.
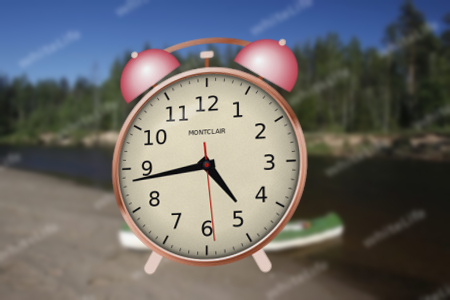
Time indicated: 4:43:29
